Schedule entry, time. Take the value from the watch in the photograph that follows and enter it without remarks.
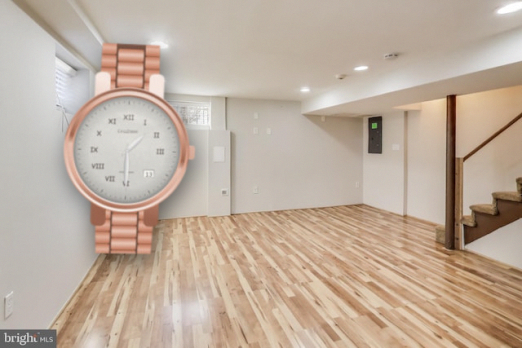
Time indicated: 1:30
